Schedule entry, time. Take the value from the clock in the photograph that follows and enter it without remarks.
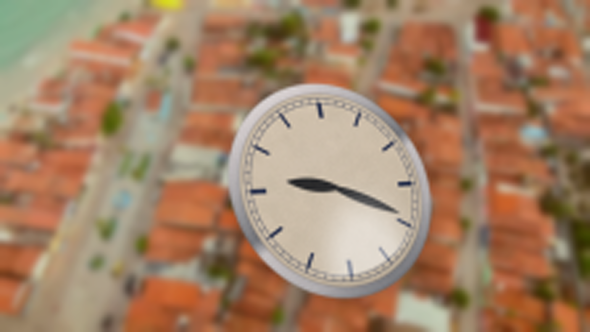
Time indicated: 9:19
